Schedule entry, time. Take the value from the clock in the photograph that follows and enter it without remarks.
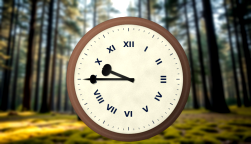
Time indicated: 9:45
